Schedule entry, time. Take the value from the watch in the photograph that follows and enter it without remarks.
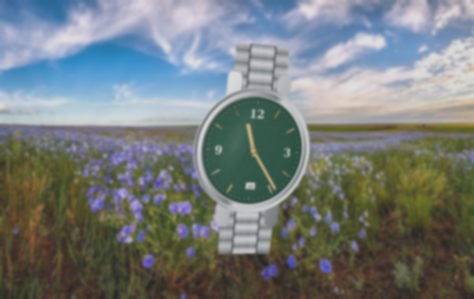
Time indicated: 11:24
